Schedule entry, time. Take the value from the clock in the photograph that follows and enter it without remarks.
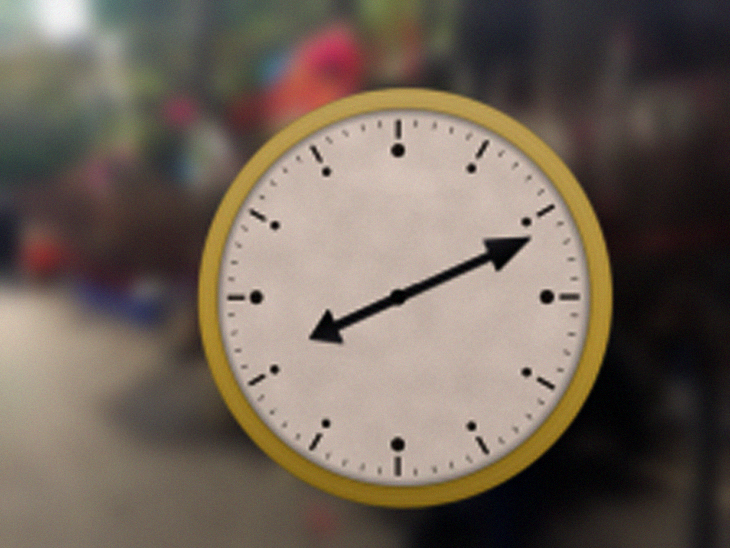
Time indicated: 8:11
